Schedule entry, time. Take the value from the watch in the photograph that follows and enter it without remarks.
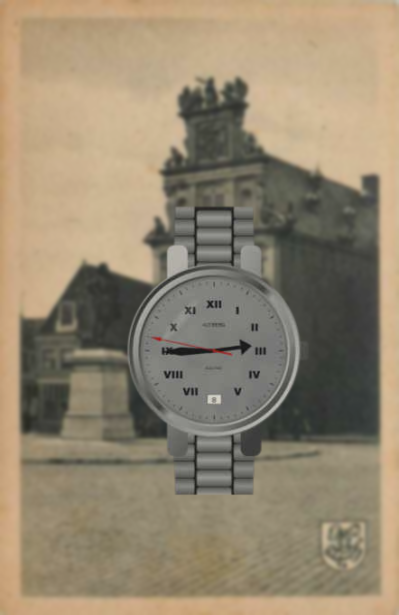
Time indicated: 2:44:47
